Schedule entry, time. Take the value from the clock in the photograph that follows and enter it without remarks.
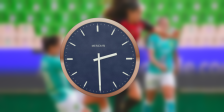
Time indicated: 2:30
